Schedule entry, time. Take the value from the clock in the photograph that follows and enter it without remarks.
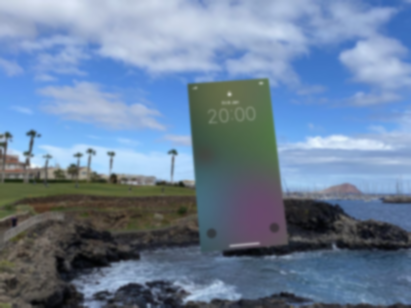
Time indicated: 20:00
